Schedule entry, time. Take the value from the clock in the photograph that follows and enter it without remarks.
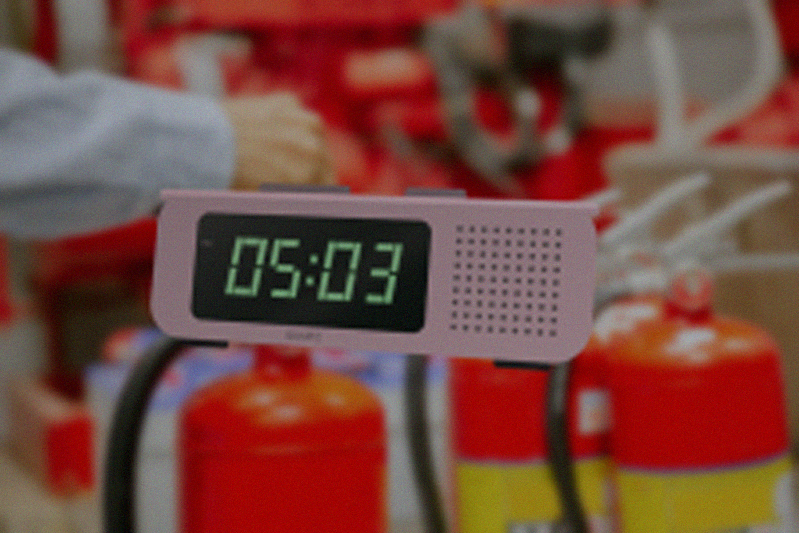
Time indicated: 5:03
